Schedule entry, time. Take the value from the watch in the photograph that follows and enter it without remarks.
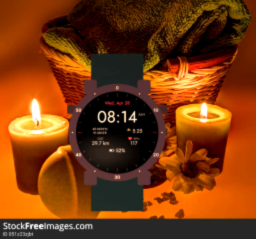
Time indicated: 8:14
